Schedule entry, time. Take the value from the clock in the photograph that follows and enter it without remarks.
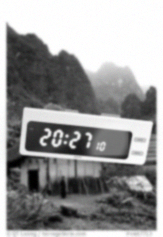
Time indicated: 20:27
